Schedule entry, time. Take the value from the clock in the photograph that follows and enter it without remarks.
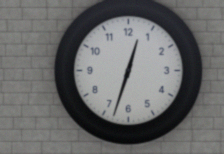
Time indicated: 12:33
